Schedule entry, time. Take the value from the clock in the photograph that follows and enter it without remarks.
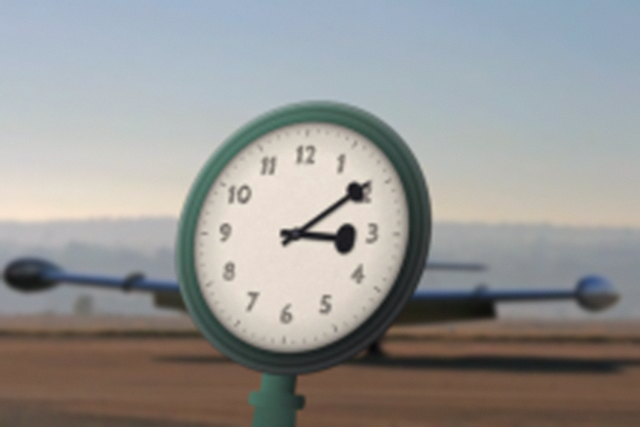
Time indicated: 3:09
